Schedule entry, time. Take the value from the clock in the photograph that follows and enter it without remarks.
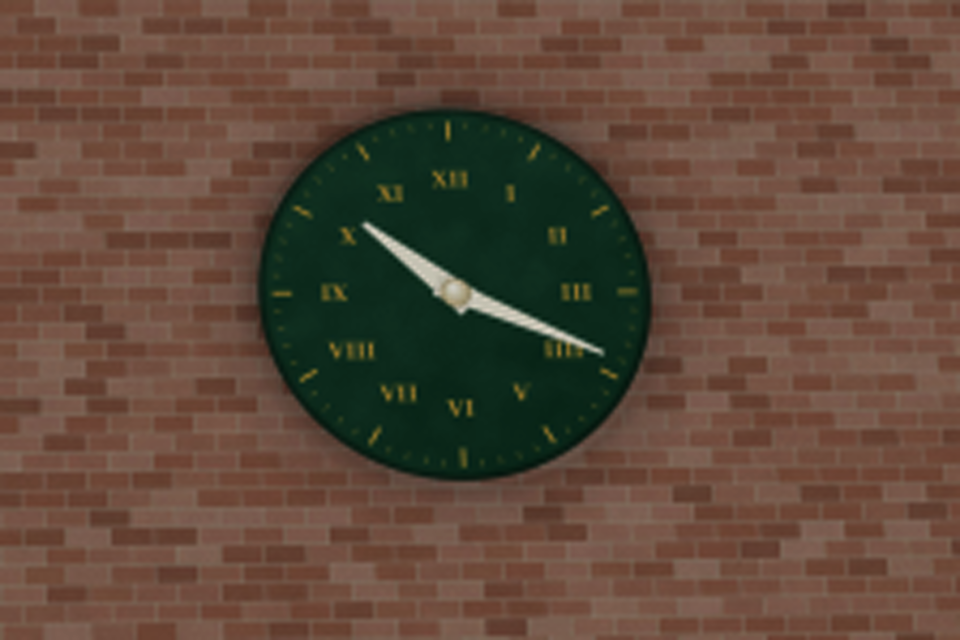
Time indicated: 10:19
